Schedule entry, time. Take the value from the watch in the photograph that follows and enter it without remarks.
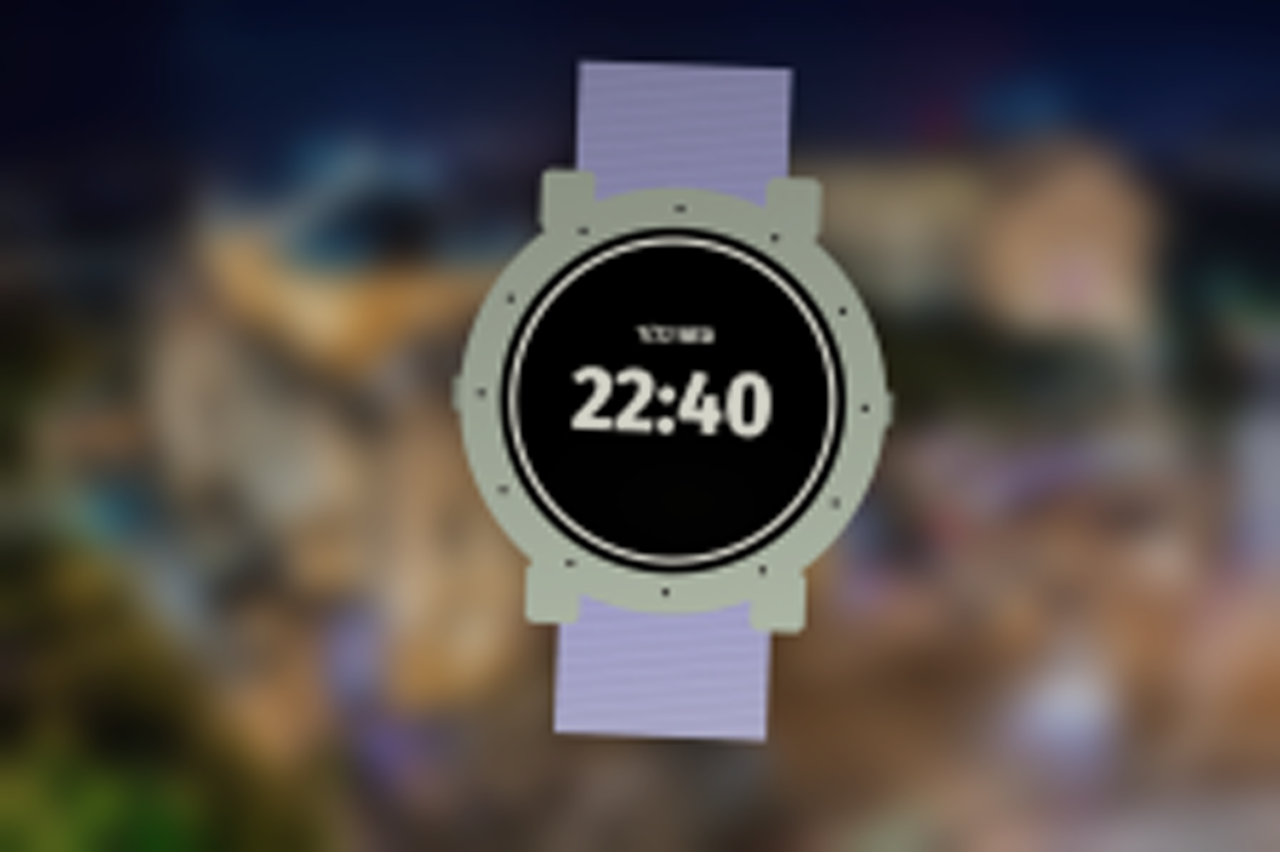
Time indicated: 22:40
